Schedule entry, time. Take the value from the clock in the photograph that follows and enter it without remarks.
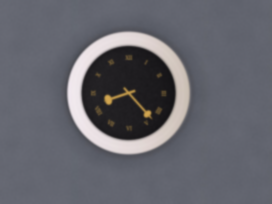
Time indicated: 8:23
